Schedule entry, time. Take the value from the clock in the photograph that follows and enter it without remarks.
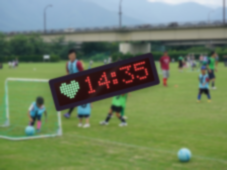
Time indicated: 14:35
